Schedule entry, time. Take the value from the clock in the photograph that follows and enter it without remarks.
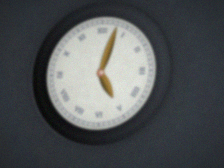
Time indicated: 5:03
